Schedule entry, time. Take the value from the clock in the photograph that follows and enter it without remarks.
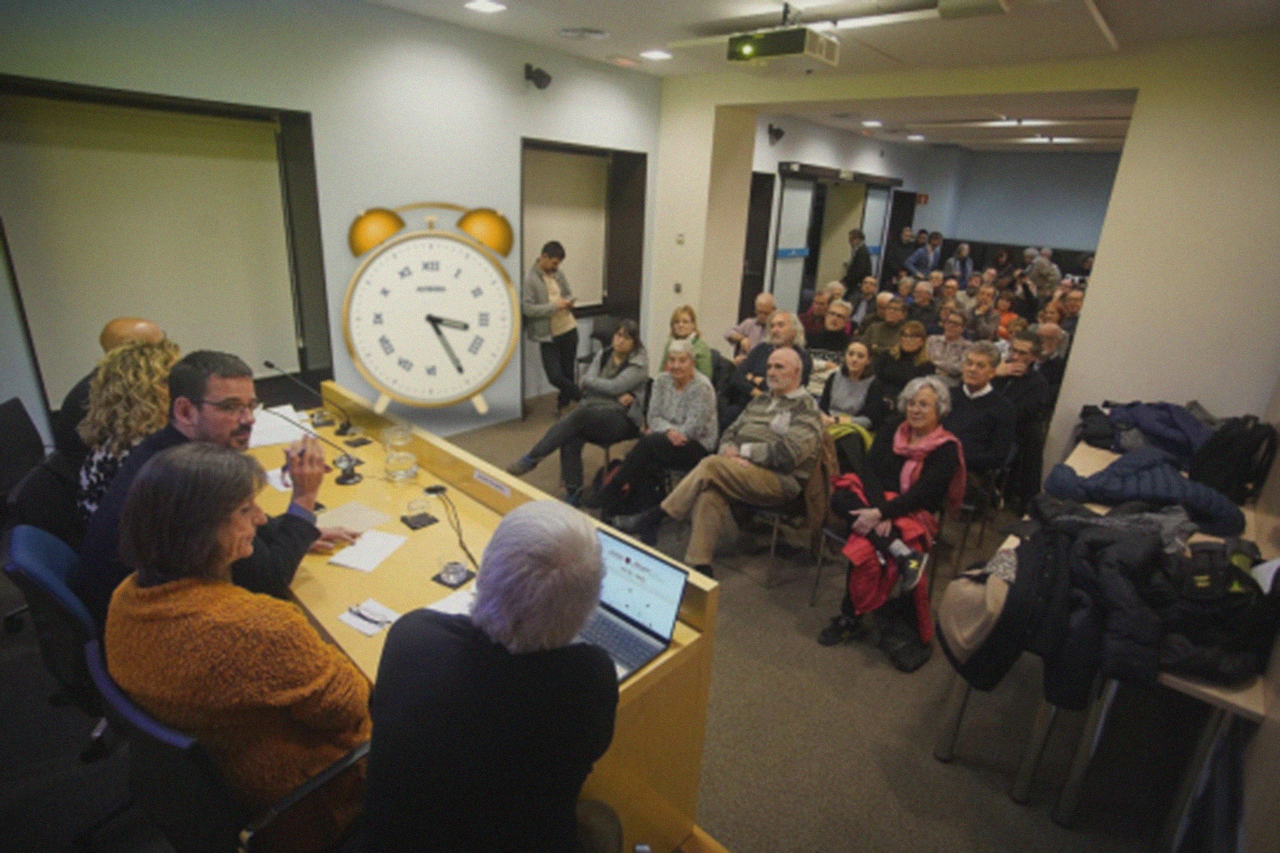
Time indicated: 3:25
